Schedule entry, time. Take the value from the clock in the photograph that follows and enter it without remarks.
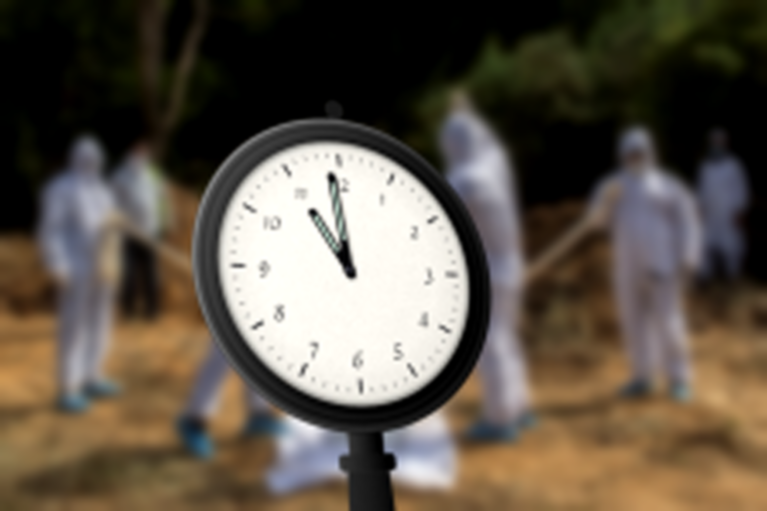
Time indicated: 10:59
